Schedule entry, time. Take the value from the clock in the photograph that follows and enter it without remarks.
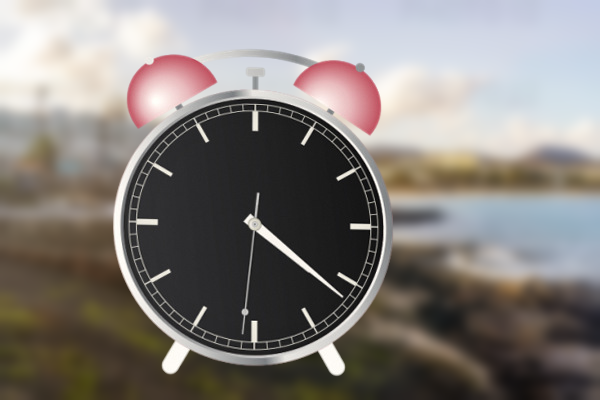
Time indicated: 4:21:31
